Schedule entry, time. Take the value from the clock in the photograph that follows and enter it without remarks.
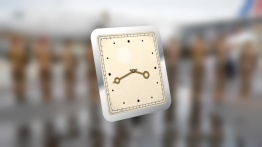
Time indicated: 3:42
